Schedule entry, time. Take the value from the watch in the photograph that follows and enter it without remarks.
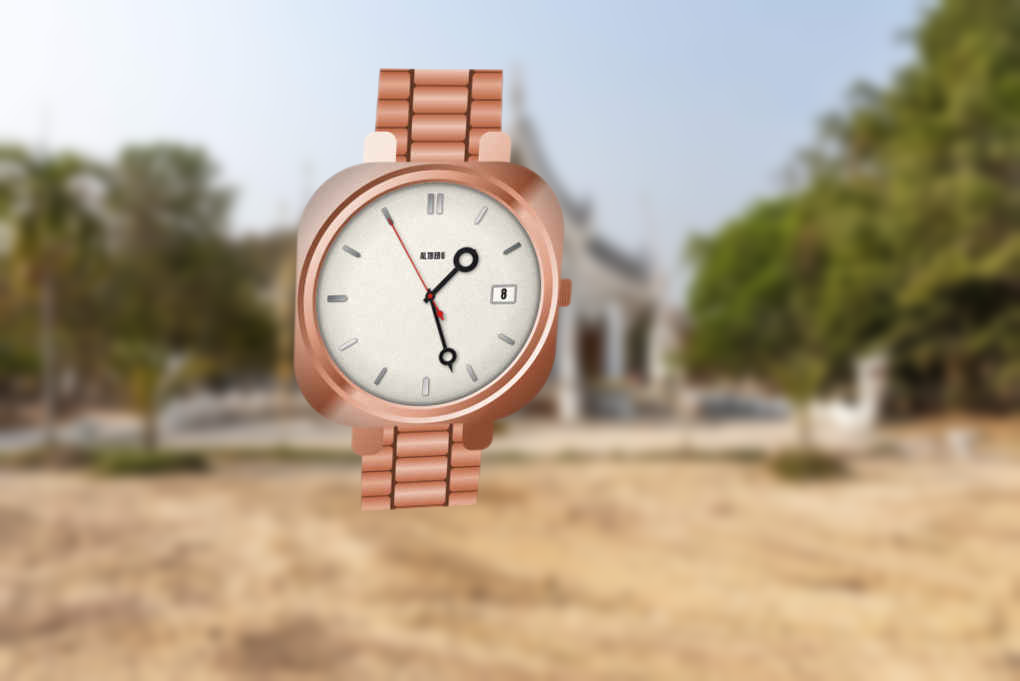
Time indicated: 1:26:55
